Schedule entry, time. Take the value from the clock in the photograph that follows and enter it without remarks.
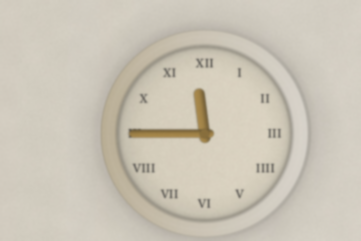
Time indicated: 11:45
